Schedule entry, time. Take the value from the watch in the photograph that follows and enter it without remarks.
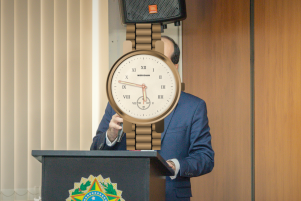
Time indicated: 5:47
